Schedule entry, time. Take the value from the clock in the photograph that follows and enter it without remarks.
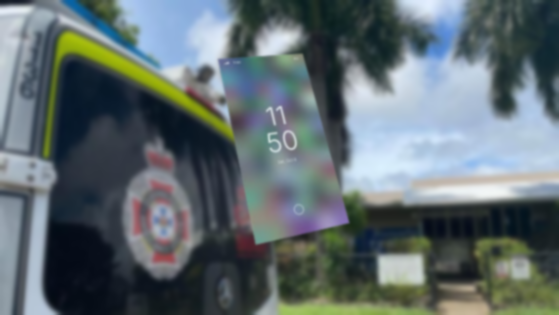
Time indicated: 11:50
